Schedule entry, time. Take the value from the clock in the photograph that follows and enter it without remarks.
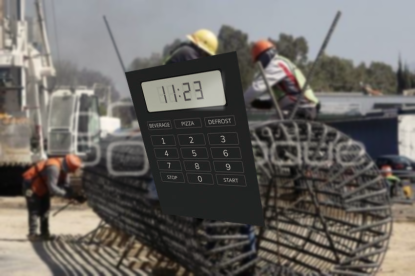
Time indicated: 11:23
